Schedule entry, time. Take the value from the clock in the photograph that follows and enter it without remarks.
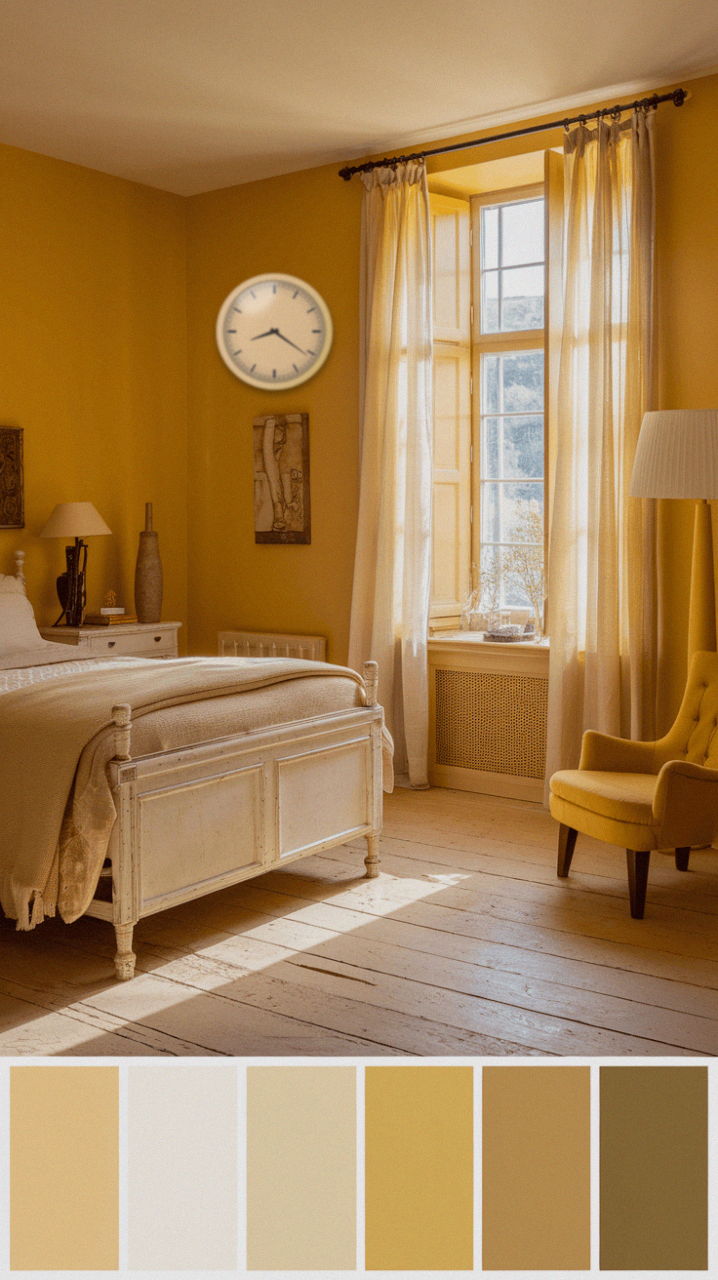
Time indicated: 8:21
